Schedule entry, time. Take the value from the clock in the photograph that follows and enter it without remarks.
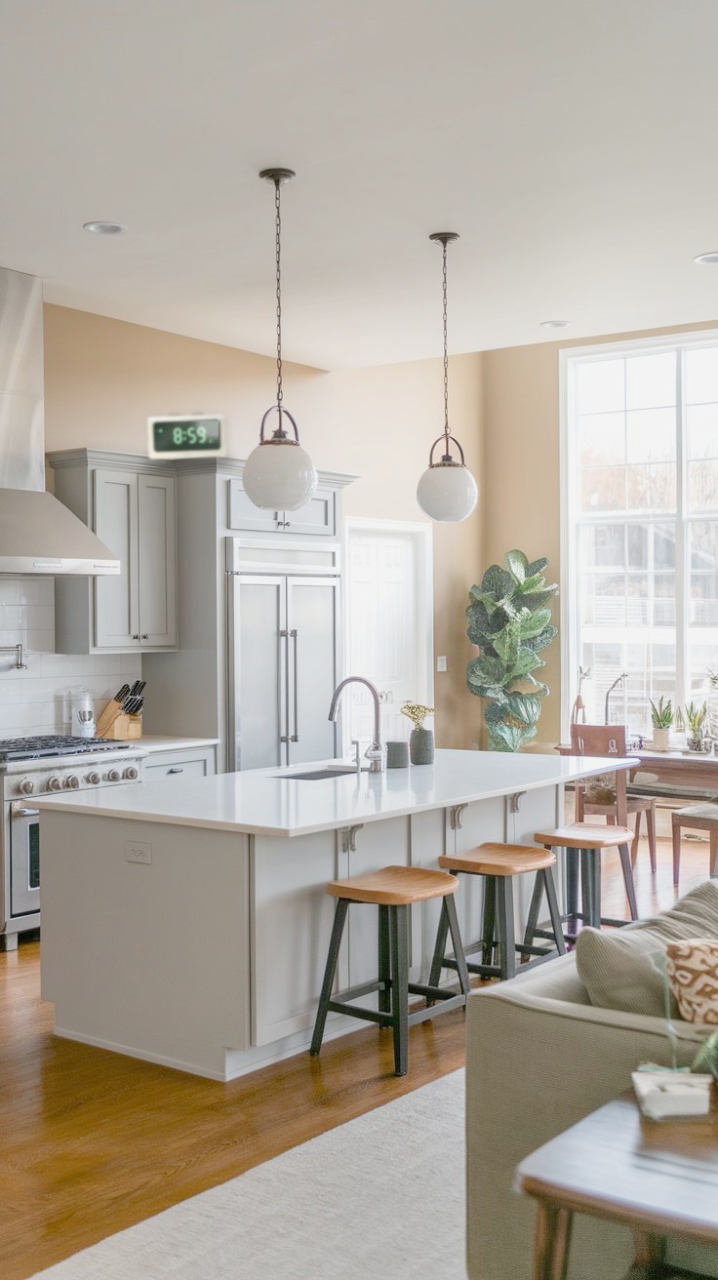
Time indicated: 8:59
